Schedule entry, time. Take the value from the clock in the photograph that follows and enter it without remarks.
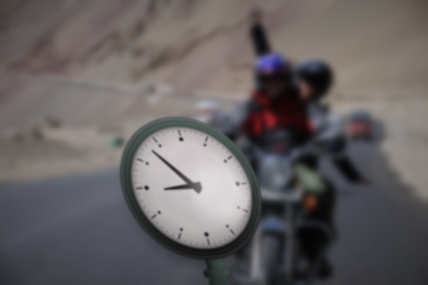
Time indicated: 8:53
